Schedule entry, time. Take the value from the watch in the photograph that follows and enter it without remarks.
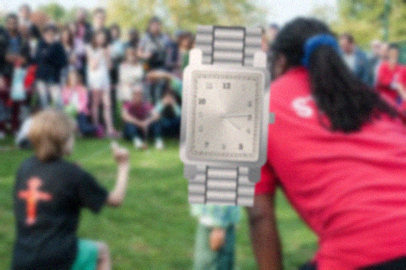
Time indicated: 4:14
